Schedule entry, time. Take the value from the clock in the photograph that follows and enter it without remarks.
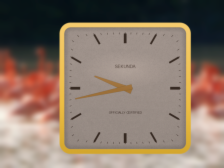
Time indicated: 9:43
